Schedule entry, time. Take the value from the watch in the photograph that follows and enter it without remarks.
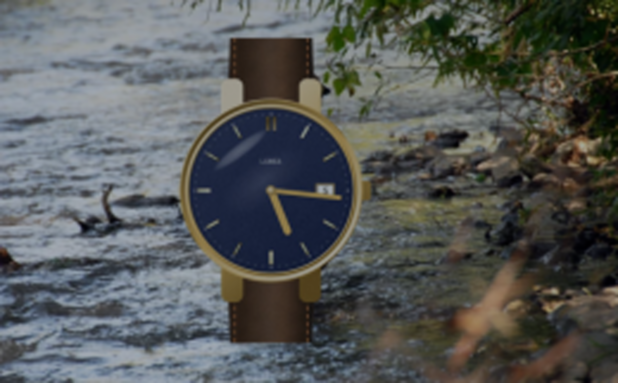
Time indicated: 5:16
